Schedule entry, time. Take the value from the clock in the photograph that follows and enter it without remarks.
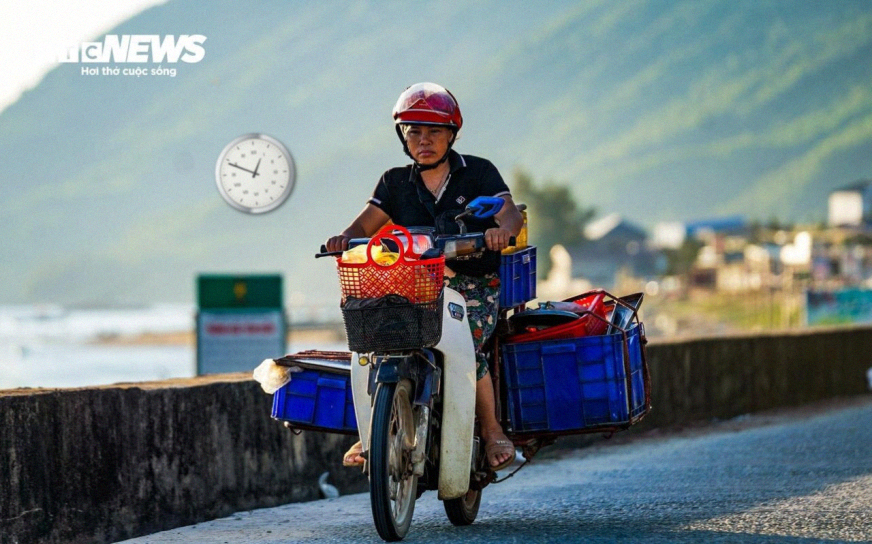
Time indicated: 12:49
